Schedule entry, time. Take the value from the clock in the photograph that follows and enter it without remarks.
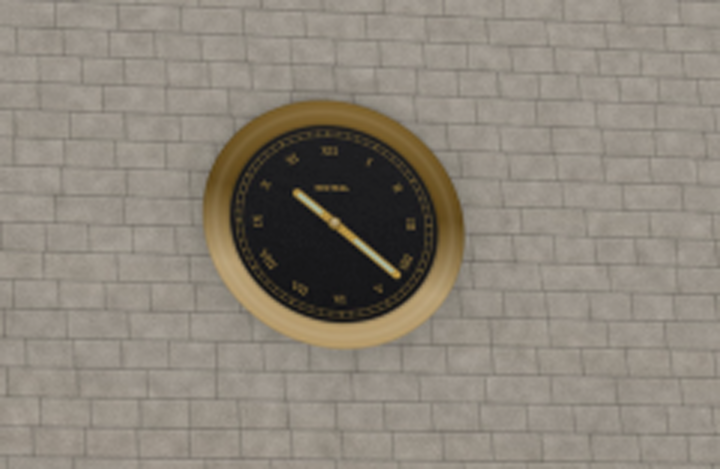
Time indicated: 10:22
